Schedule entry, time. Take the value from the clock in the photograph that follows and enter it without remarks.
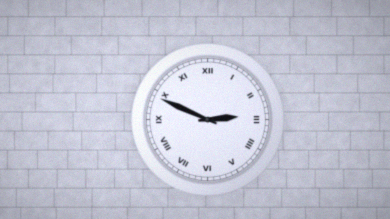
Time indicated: 2:49
